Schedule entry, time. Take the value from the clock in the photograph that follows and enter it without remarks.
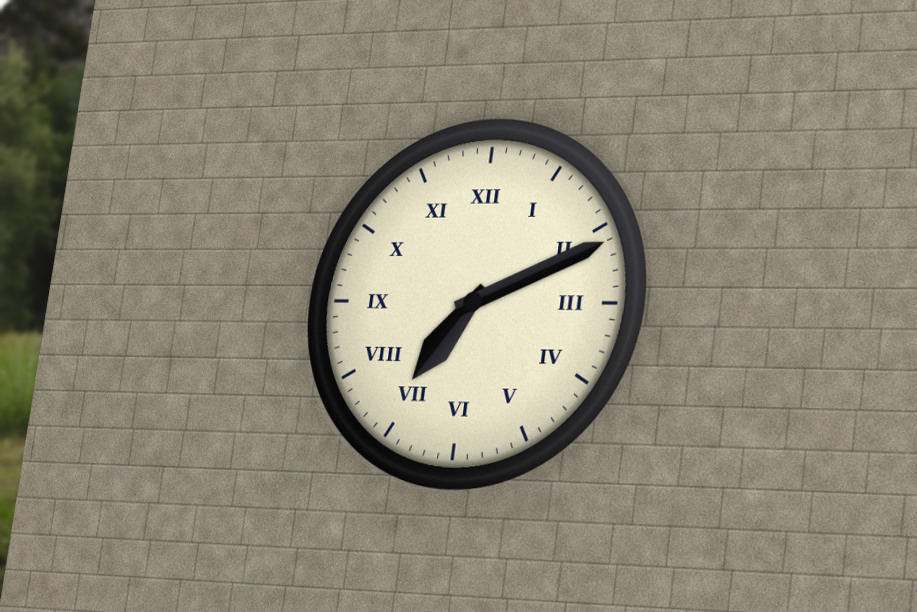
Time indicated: 7:11
